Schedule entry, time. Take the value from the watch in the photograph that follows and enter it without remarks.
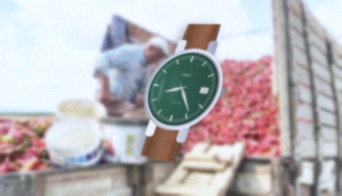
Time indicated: 8:24
